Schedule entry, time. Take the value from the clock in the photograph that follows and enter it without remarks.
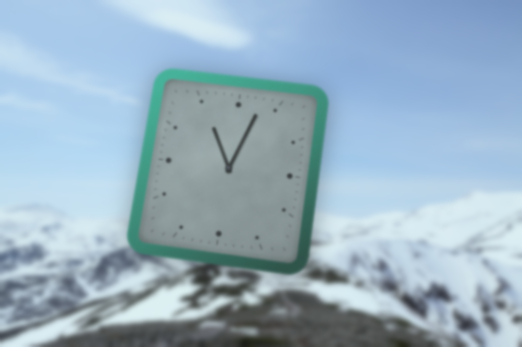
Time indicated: 11:03
